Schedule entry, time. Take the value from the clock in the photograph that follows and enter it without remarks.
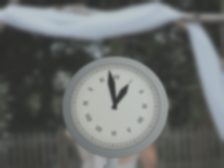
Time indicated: 12:58
